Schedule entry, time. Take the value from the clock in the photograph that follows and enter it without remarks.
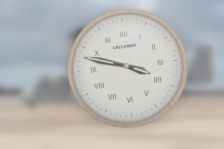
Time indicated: 3:48
